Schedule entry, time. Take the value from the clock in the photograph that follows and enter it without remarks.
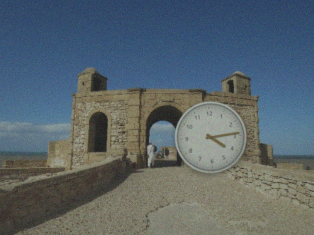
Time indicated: 4:14
